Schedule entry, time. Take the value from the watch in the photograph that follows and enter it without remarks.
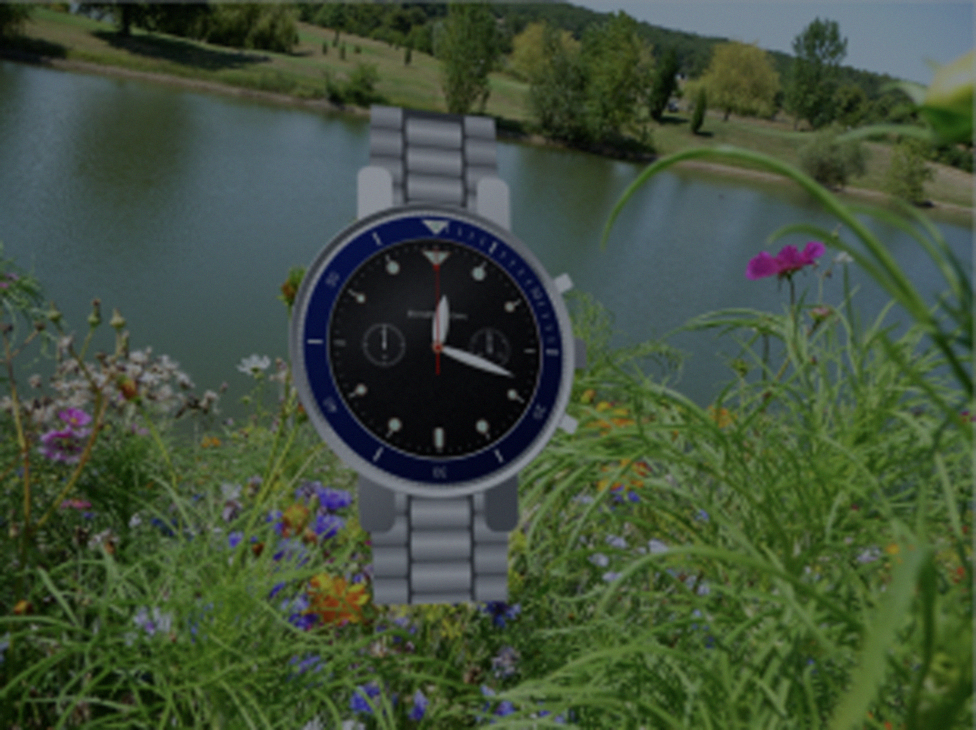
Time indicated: 12:18
